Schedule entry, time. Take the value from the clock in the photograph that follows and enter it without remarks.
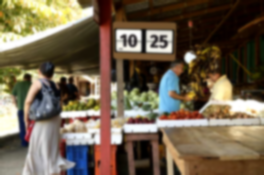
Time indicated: 10:25
